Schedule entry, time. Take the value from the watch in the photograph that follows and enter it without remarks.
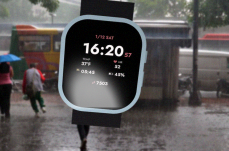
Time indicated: 16:20
